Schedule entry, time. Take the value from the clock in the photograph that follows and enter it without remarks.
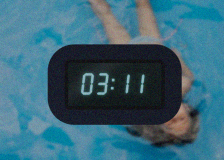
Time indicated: 3:11
